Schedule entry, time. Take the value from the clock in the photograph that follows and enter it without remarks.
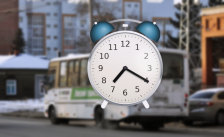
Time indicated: 7:20
